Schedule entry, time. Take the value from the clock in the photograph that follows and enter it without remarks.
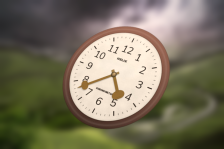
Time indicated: 4:38
